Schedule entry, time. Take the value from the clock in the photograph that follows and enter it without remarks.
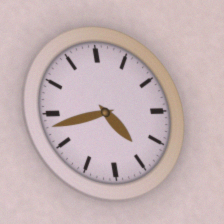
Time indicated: 4:43
